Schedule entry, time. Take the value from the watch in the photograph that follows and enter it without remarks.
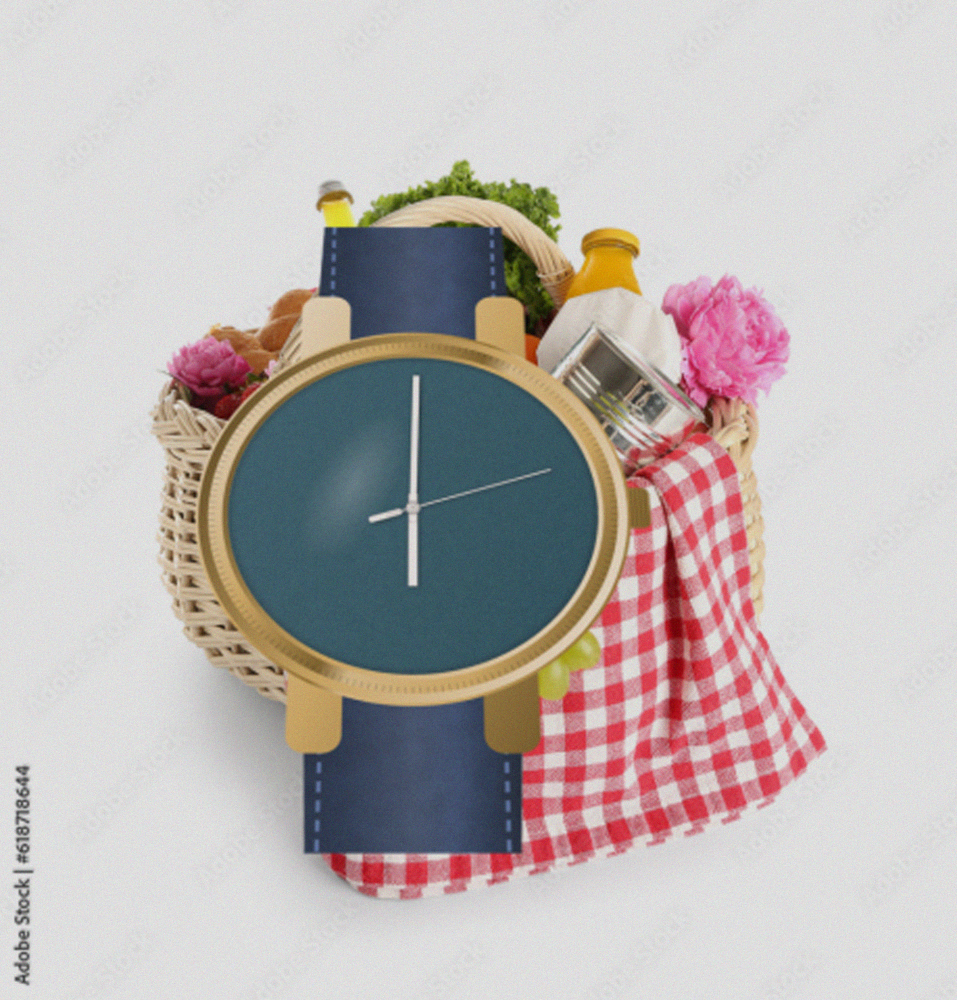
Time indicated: 6:00:12
